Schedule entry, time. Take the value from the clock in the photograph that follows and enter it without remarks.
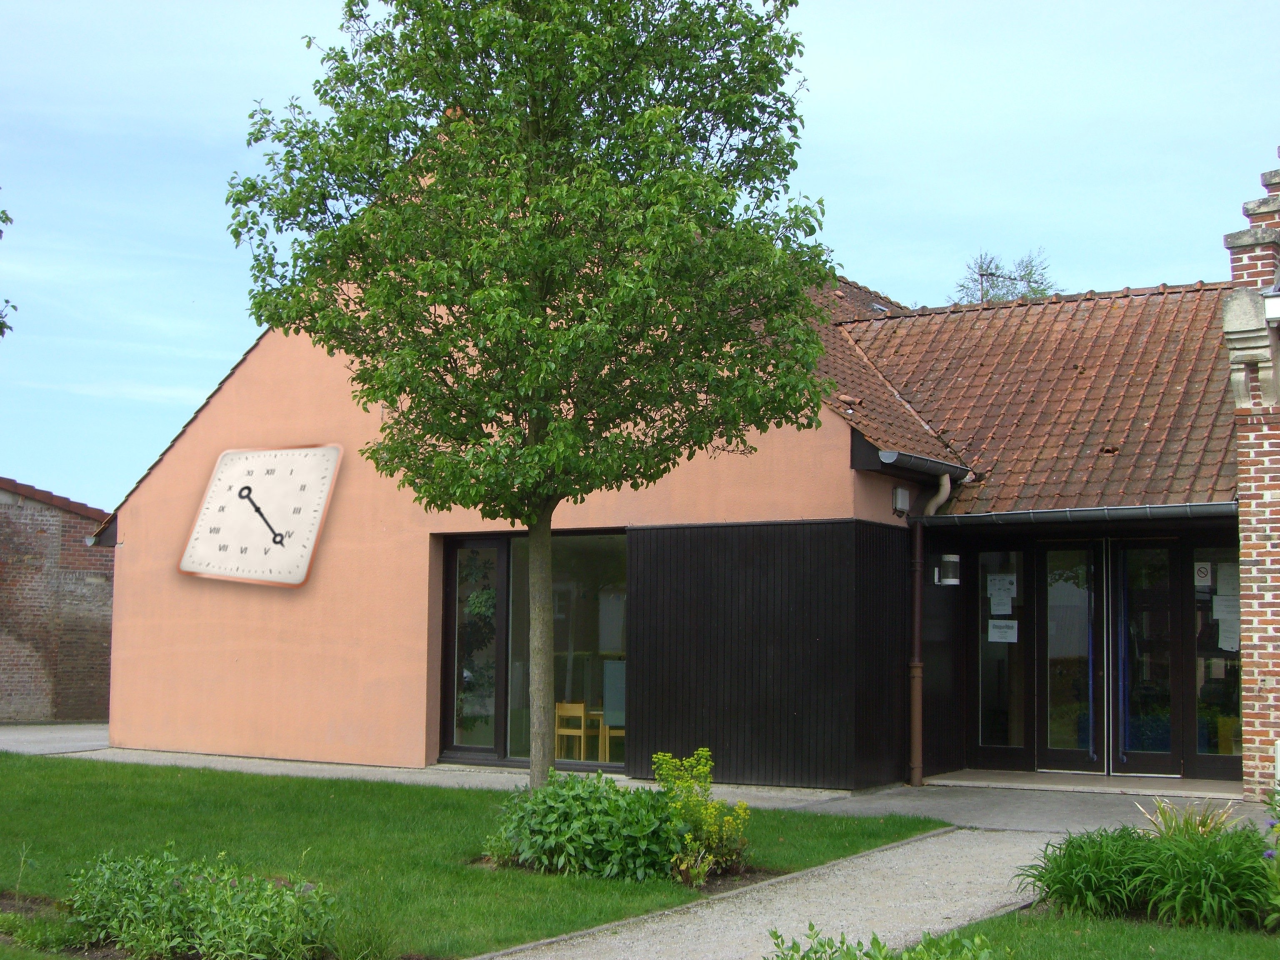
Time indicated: 10:22
